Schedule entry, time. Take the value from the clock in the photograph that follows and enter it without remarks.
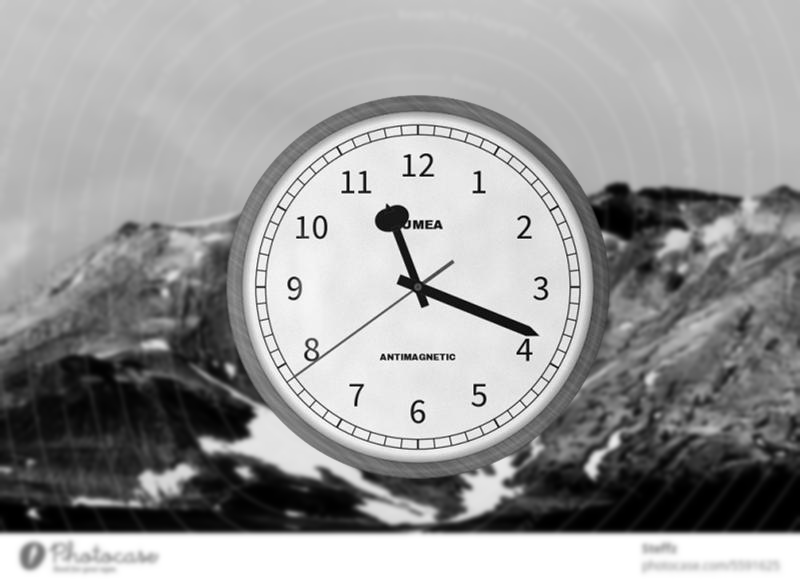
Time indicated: 11:18:39
